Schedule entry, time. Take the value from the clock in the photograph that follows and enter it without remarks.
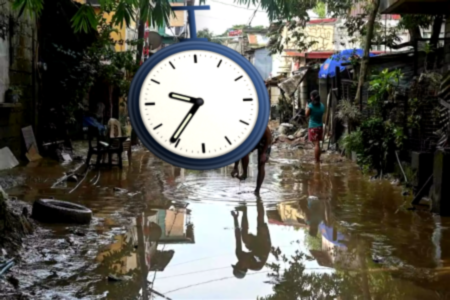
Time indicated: 9:36
